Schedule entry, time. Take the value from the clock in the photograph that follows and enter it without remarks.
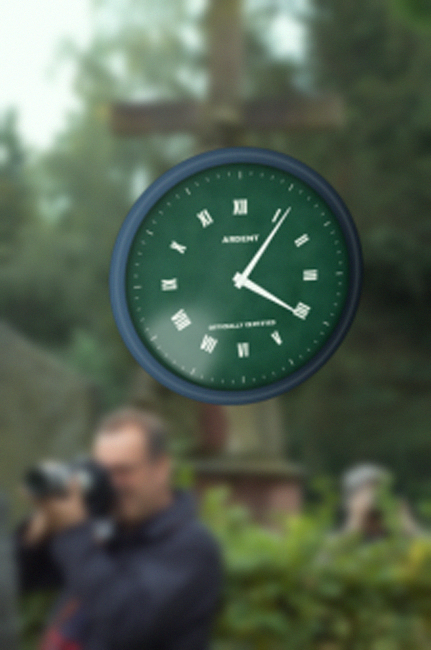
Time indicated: 4:06
